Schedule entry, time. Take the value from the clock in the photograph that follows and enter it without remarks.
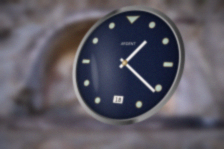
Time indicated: 1:21
